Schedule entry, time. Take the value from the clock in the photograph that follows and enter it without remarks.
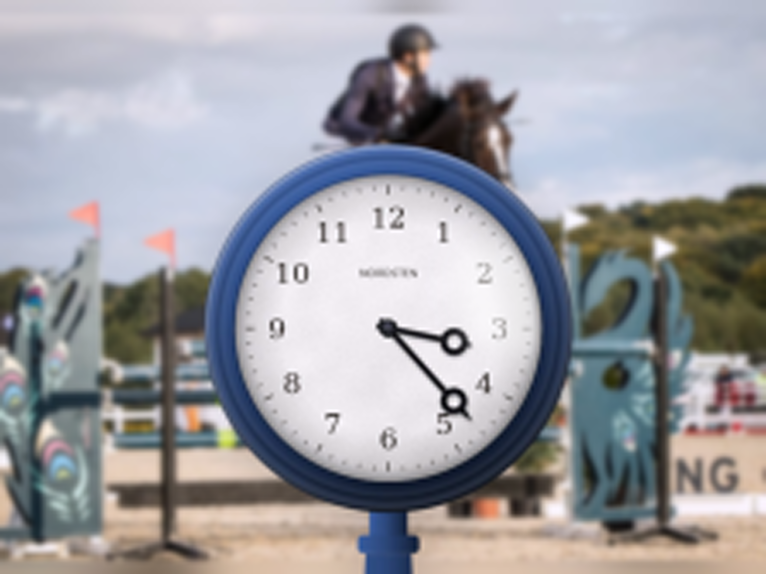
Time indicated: 3:23
